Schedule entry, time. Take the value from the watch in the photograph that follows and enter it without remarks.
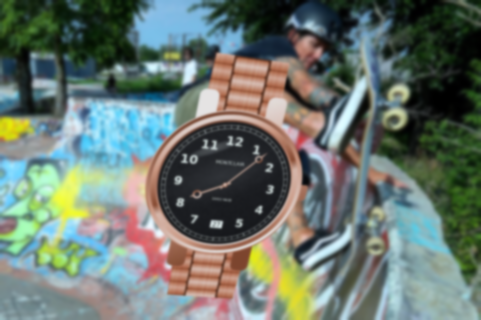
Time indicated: 8:07
